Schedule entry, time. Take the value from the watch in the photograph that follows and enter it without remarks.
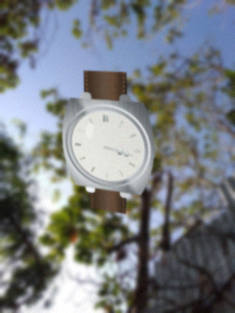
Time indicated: 3:17
